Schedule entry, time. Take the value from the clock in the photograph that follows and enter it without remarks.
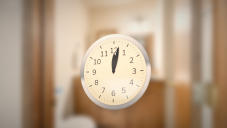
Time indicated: 12:02
